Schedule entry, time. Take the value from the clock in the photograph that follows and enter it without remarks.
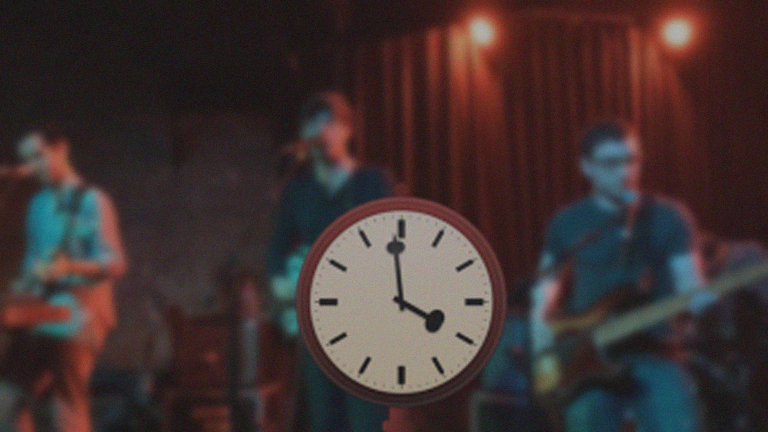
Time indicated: 3:59
